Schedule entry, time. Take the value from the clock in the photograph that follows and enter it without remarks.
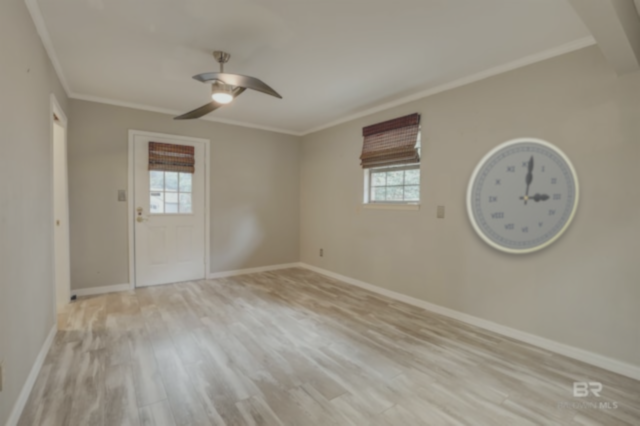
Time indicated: 3:01
